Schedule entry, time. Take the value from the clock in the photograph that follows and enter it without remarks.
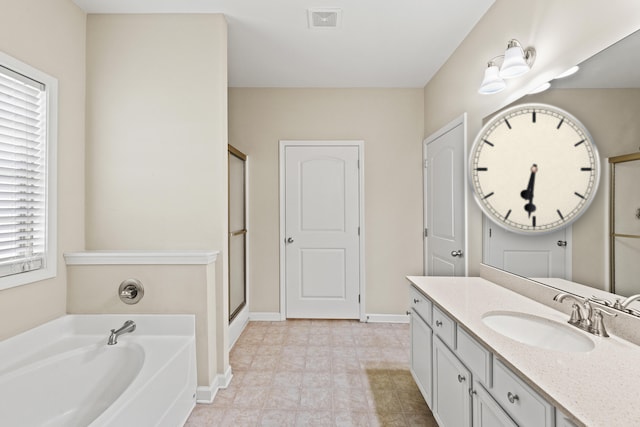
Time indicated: 6:31
